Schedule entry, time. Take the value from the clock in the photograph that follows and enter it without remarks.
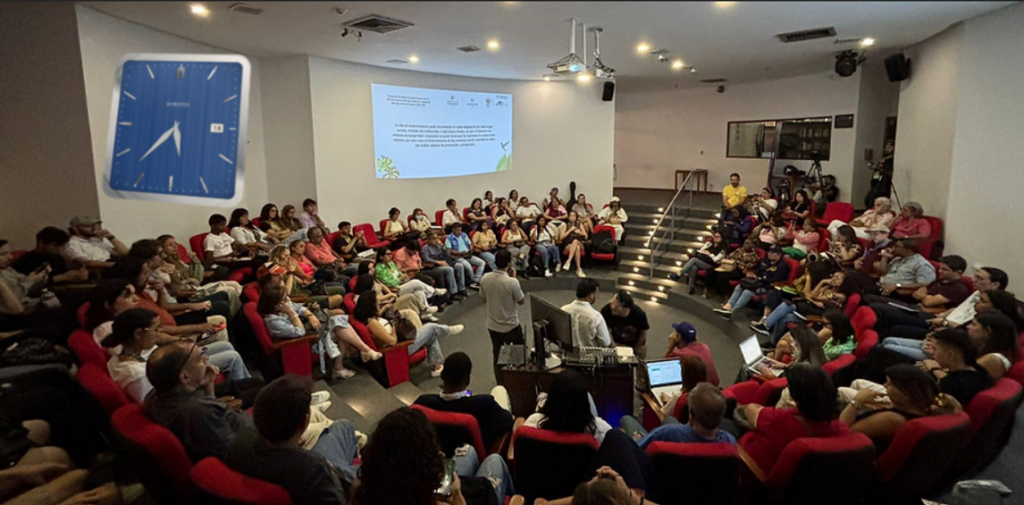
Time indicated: 5:37
